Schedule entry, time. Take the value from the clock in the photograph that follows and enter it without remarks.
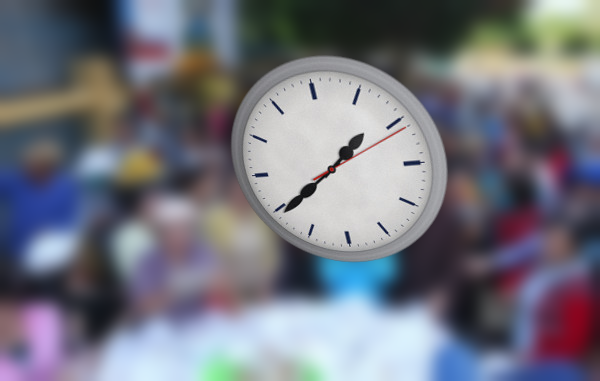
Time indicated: 1:39:11
